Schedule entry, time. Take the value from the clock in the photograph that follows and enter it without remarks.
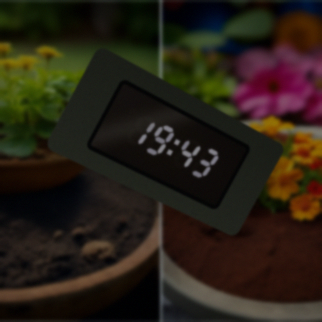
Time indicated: 19:43
